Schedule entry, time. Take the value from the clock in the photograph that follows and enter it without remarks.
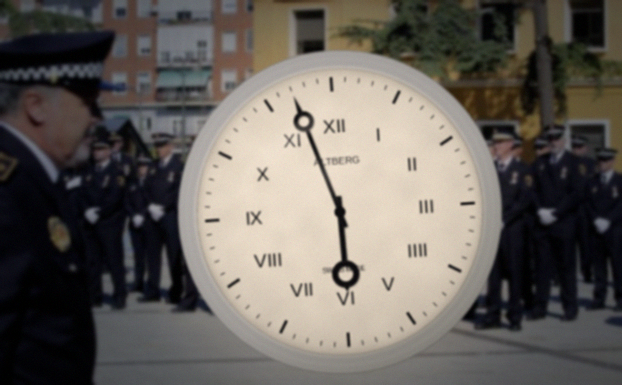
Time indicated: 5:57
